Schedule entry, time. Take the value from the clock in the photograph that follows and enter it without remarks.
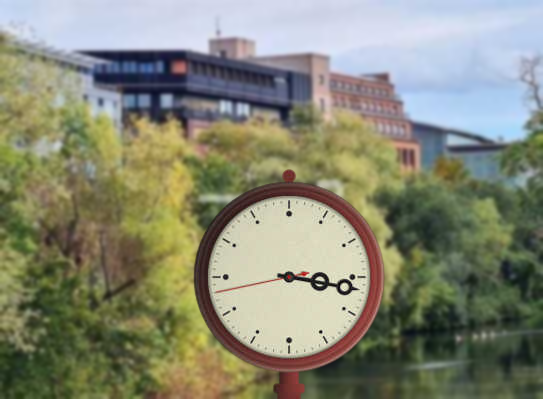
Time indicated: 3:16:43
